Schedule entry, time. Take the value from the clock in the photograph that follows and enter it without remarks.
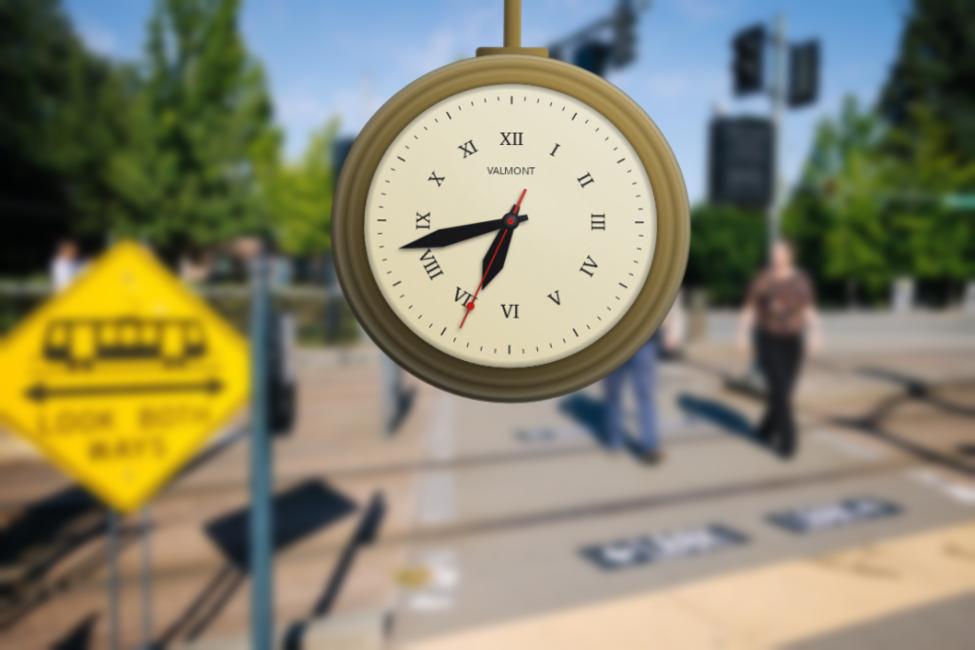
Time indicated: 6:42:34
